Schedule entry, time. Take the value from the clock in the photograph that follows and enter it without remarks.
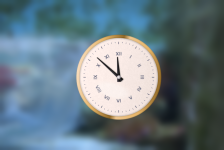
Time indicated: 11:52
